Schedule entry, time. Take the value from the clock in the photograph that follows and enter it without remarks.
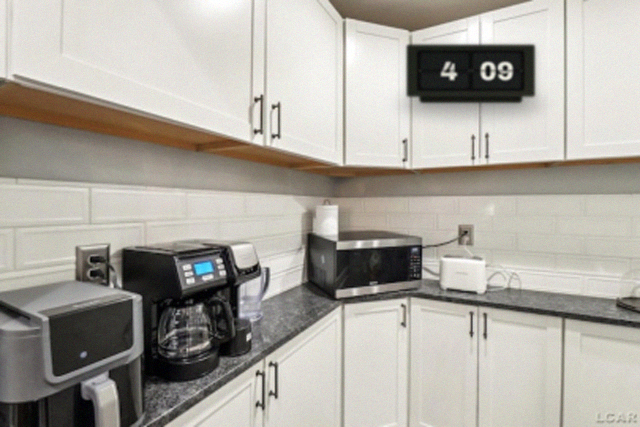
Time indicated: 4:09
